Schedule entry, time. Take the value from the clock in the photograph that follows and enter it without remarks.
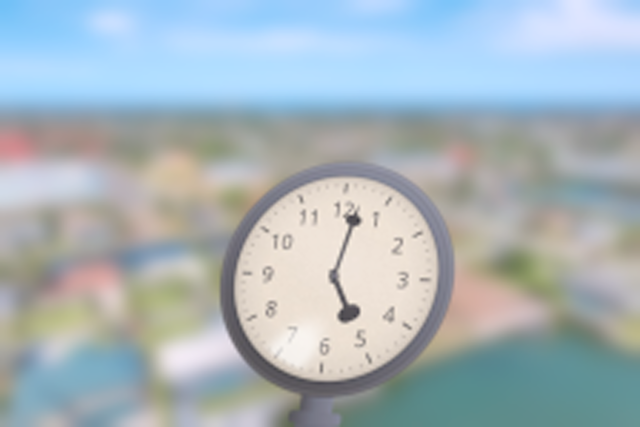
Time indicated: 5:02
